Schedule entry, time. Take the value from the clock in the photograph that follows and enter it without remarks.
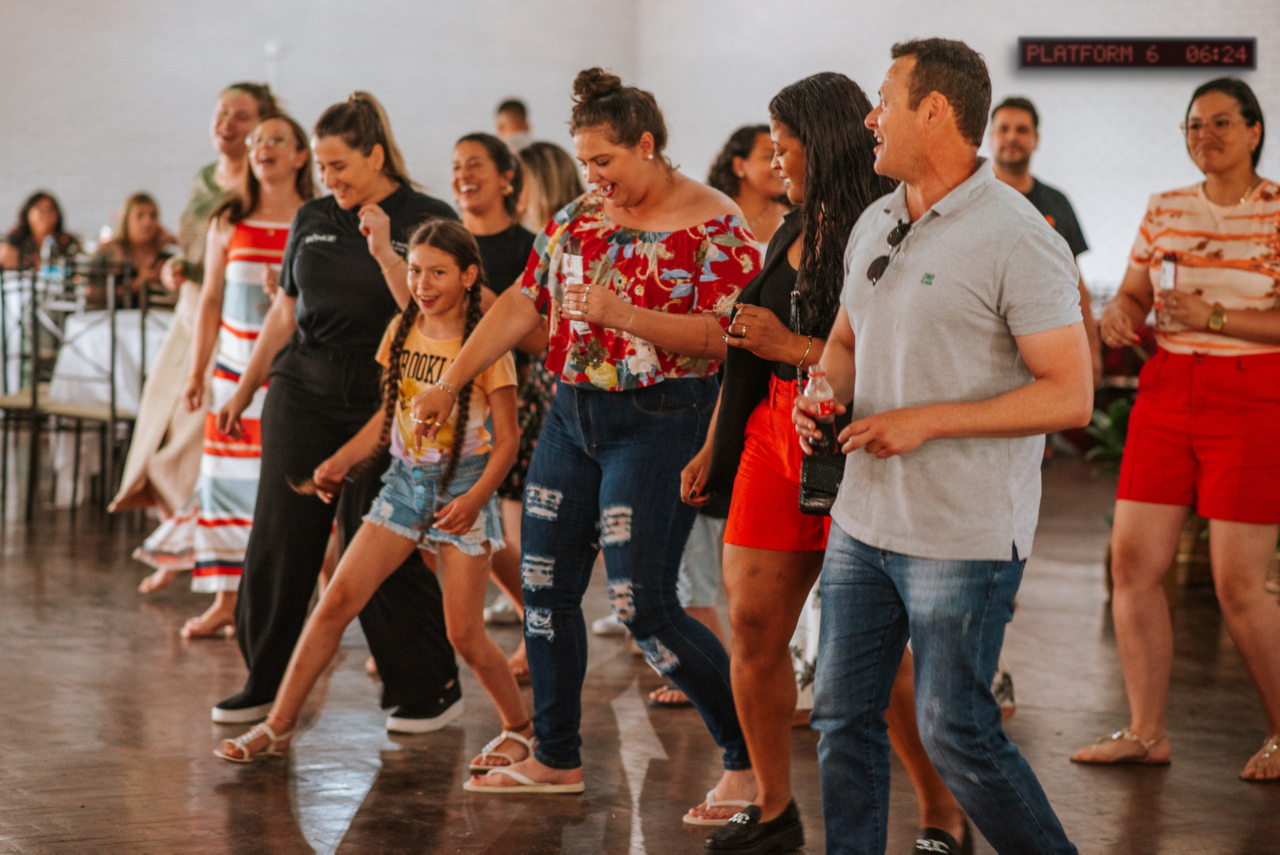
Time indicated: 6:24
